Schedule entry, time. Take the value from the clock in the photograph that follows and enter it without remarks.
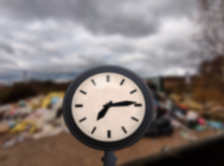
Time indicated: 7:14
